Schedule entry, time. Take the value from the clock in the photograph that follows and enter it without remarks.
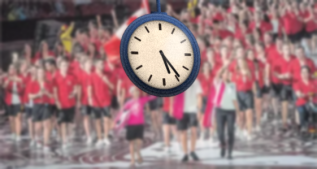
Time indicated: 5:24
